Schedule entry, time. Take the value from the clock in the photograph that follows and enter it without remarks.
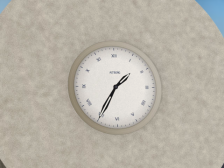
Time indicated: 1:35
